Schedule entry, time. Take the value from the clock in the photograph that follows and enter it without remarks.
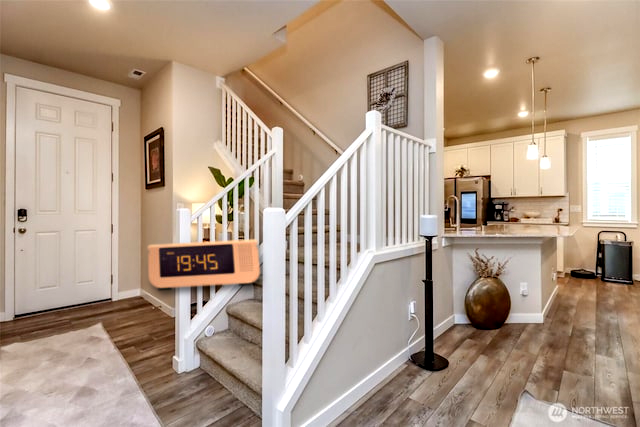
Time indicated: 19:45
